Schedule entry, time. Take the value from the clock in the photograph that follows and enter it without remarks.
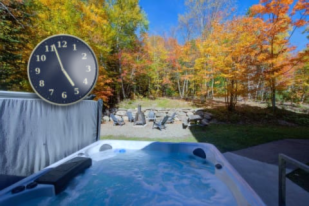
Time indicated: 4:57
